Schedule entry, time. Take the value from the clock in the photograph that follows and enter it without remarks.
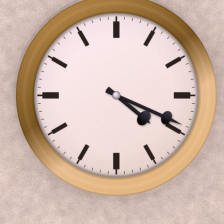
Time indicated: 4:19
